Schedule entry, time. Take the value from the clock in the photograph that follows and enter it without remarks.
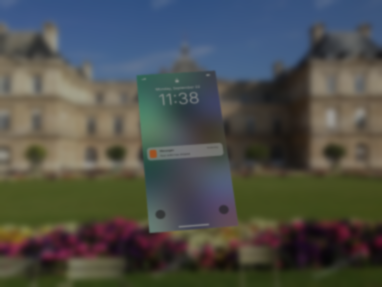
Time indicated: 11:38
